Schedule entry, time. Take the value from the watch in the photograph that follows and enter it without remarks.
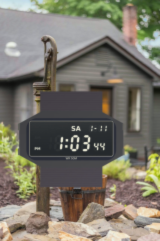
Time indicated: 1:03:44
